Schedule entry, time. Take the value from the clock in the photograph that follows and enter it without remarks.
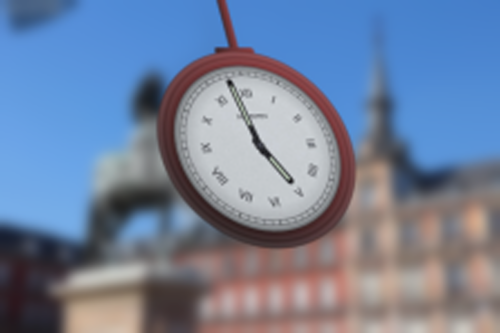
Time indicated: 4:58
